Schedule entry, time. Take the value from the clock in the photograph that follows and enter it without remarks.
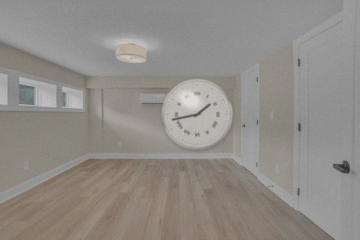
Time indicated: 1:43
